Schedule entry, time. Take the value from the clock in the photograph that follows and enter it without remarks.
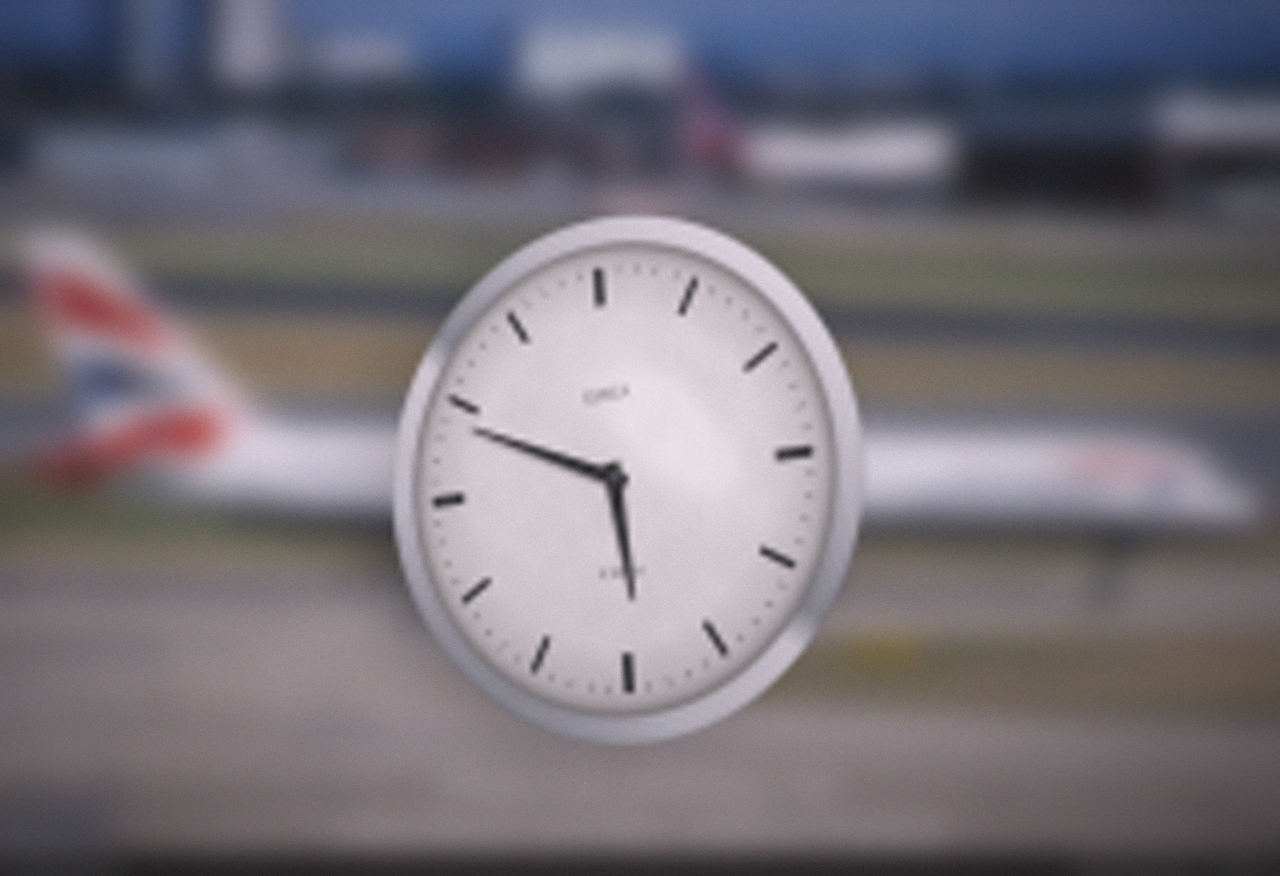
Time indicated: 5:49
